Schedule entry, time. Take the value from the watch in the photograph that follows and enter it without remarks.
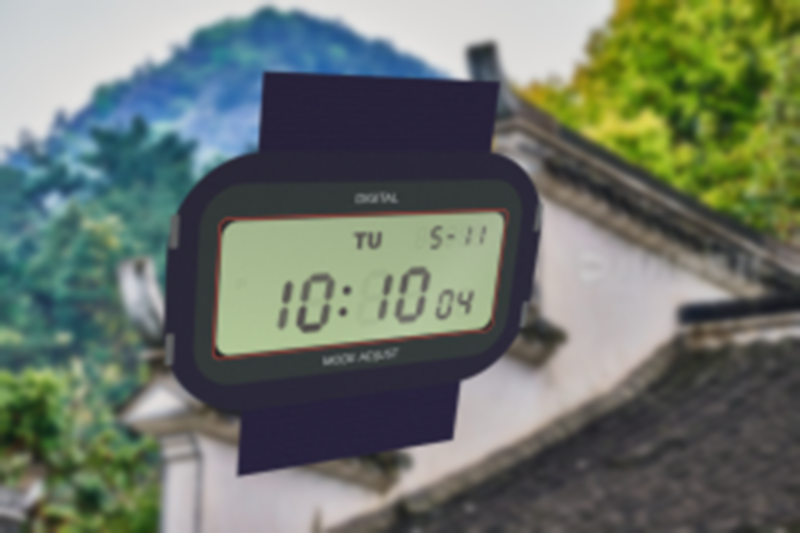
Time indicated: 10:10:04
